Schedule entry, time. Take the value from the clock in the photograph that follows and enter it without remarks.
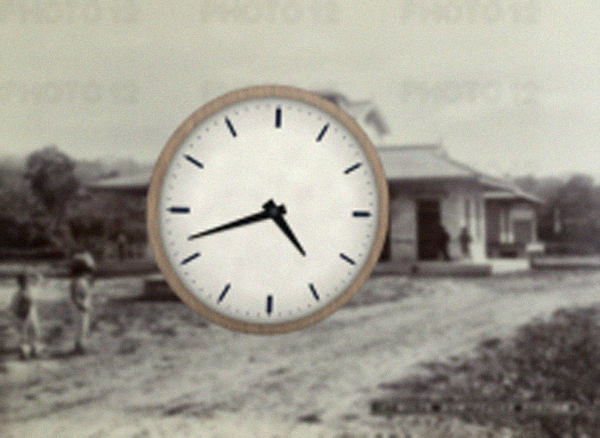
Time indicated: 4:42
